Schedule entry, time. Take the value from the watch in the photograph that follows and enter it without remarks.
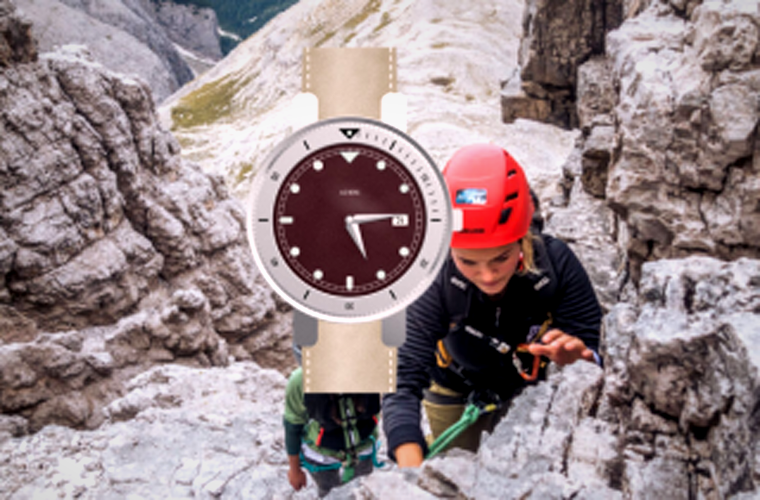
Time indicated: 5:14
